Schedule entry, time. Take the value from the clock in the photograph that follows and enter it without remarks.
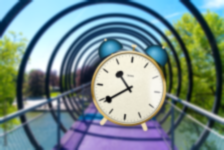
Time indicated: 10:39
